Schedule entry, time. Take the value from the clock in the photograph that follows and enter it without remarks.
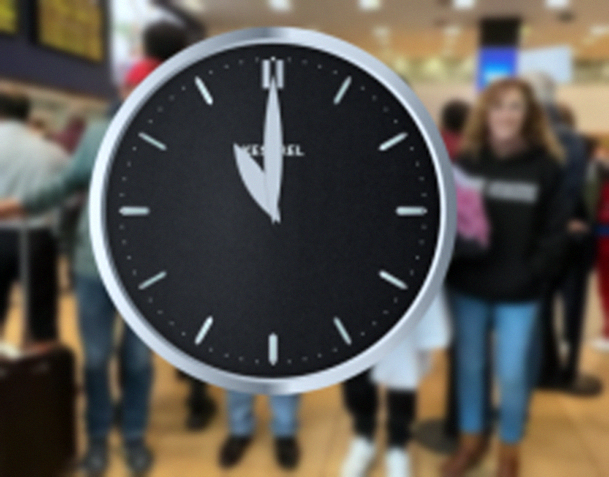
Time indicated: 11:00
